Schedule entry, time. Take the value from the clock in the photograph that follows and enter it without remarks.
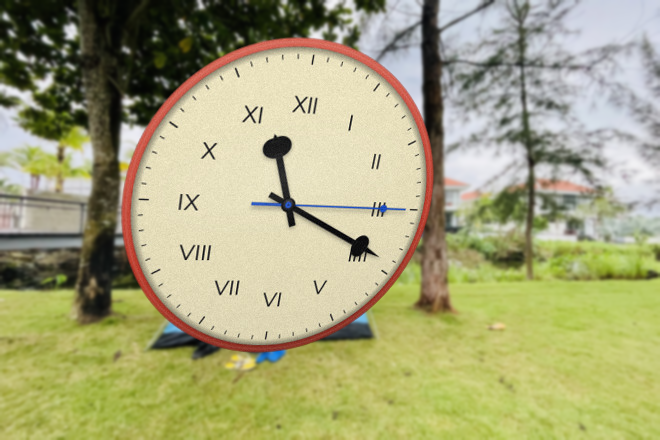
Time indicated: 11:19:15
